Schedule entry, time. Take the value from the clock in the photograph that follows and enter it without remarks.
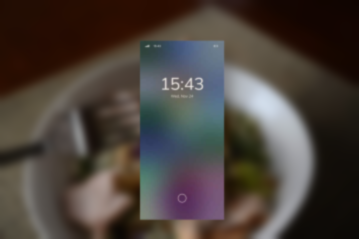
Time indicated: 15:43
